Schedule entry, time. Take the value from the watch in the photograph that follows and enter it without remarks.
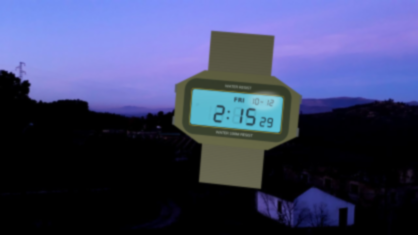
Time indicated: 2:15
